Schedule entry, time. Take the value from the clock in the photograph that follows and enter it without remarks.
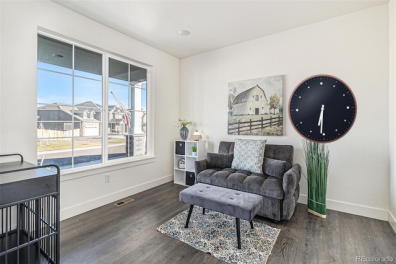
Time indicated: 6:31
